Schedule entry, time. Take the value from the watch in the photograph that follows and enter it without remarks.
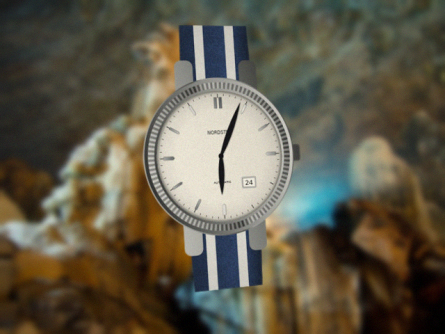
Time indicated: 6:04
